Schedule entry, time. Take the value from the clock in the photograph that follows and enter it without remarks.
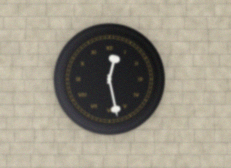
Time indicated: 12:28
